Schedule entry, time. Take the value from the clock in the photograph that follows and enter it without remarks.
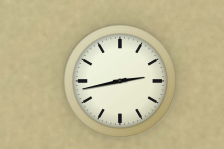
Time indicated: 2:43
